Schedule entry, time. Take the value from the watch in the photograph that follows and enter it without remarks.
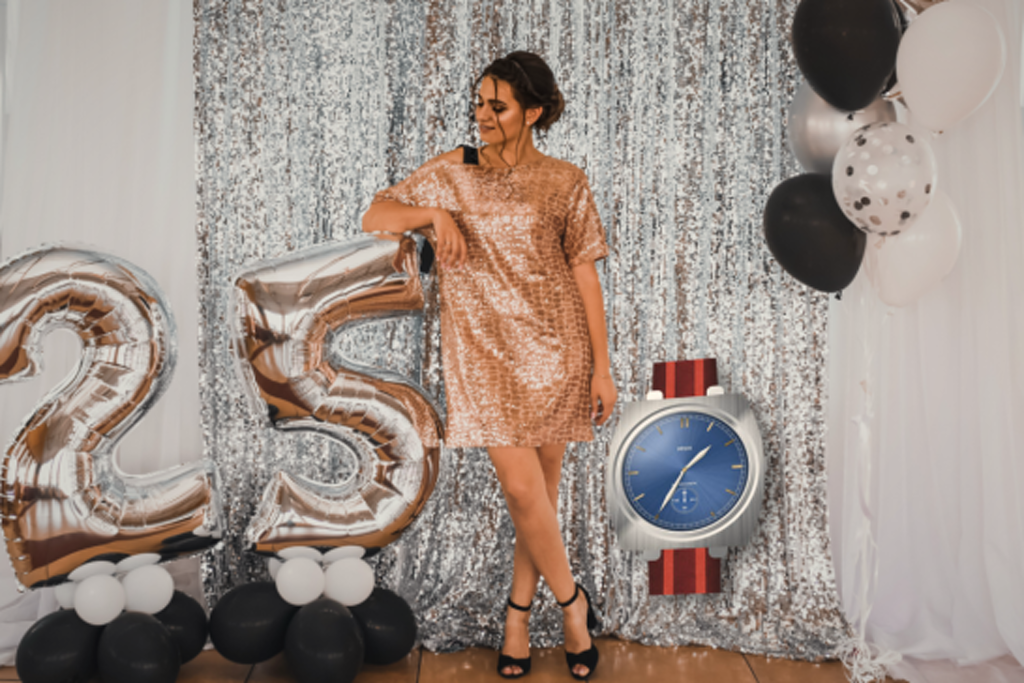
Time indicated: 1:35
